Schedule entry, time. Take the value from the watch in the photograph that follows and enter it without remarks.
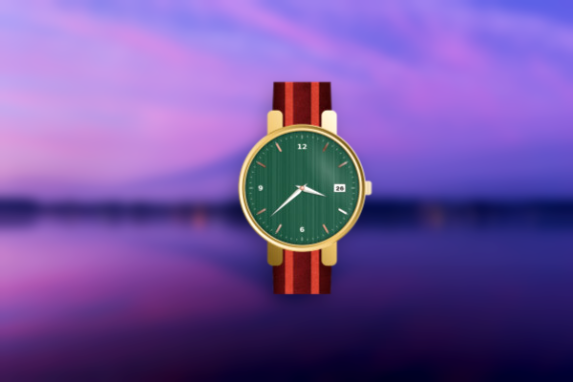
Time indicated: 3:38
